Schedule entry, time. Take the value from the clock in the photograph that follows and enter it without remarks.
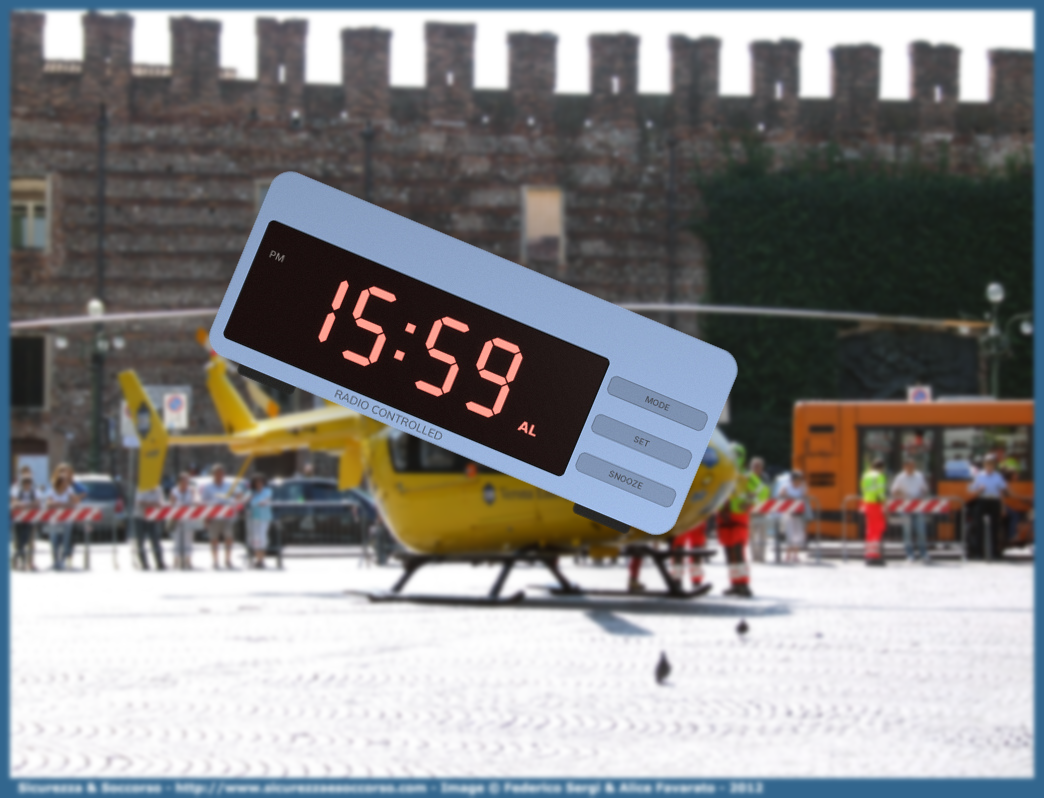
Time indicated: 15:59
